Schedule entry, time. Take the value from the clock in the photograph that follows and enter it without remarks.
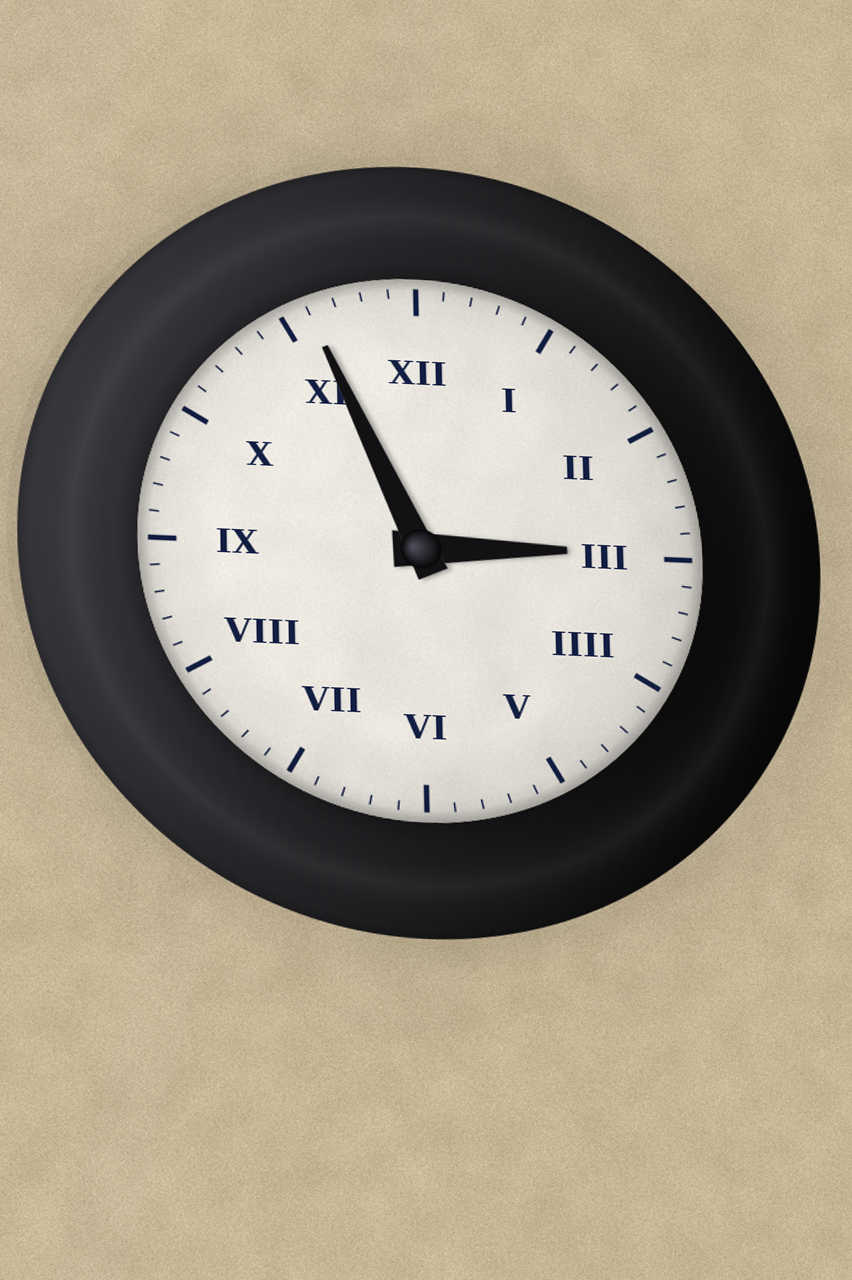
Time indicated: 2:56
